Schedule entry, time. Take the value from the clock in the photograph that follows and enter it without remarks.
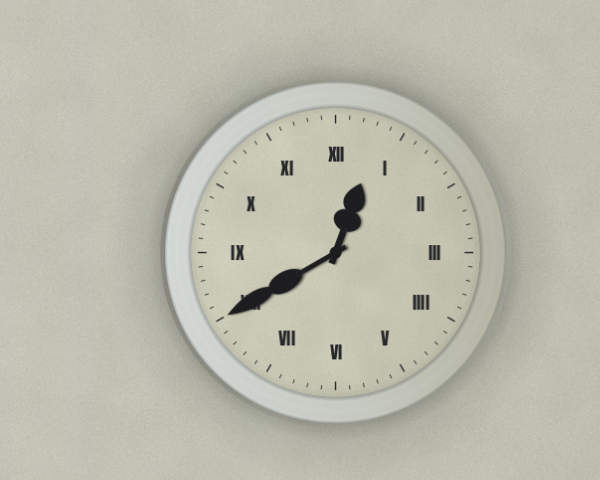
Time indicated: 12:40
